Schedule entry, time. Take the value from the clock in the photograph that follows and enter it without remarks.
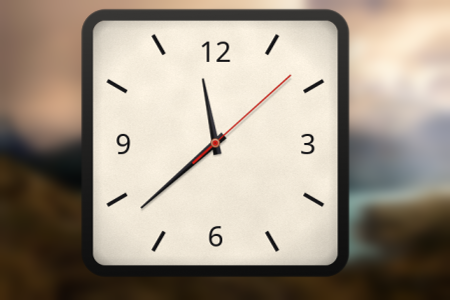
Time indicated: 11:38:08
